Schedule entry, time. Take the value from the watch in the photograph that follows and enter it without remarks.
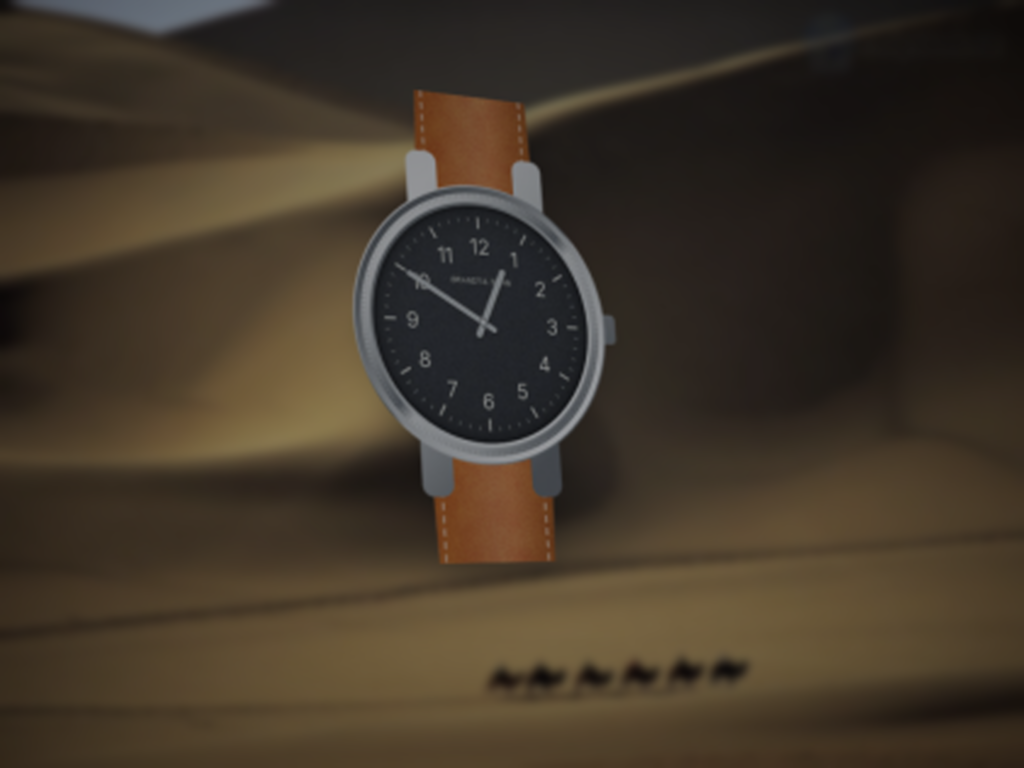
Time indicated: 12:50
